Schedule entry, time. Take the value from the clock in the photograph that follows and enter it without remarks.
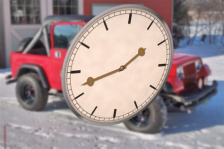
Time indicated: 1:42
